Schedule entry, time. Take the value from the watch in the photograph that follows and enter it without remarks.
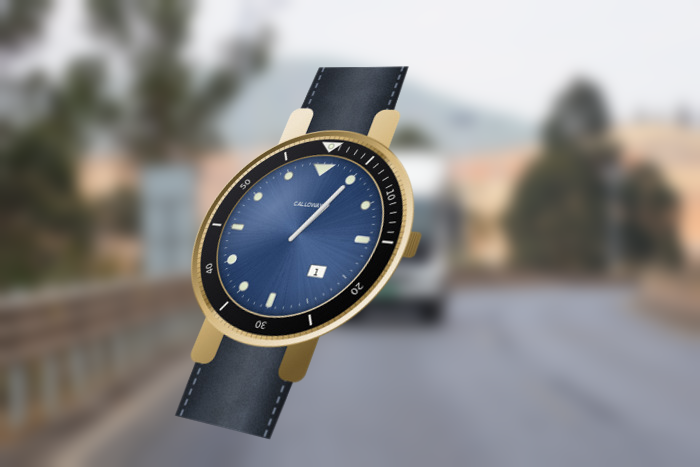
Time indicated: 1:05
